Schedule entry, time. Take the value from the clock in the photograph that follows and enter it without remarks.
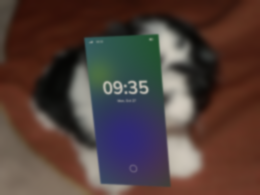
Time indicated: 9:35
